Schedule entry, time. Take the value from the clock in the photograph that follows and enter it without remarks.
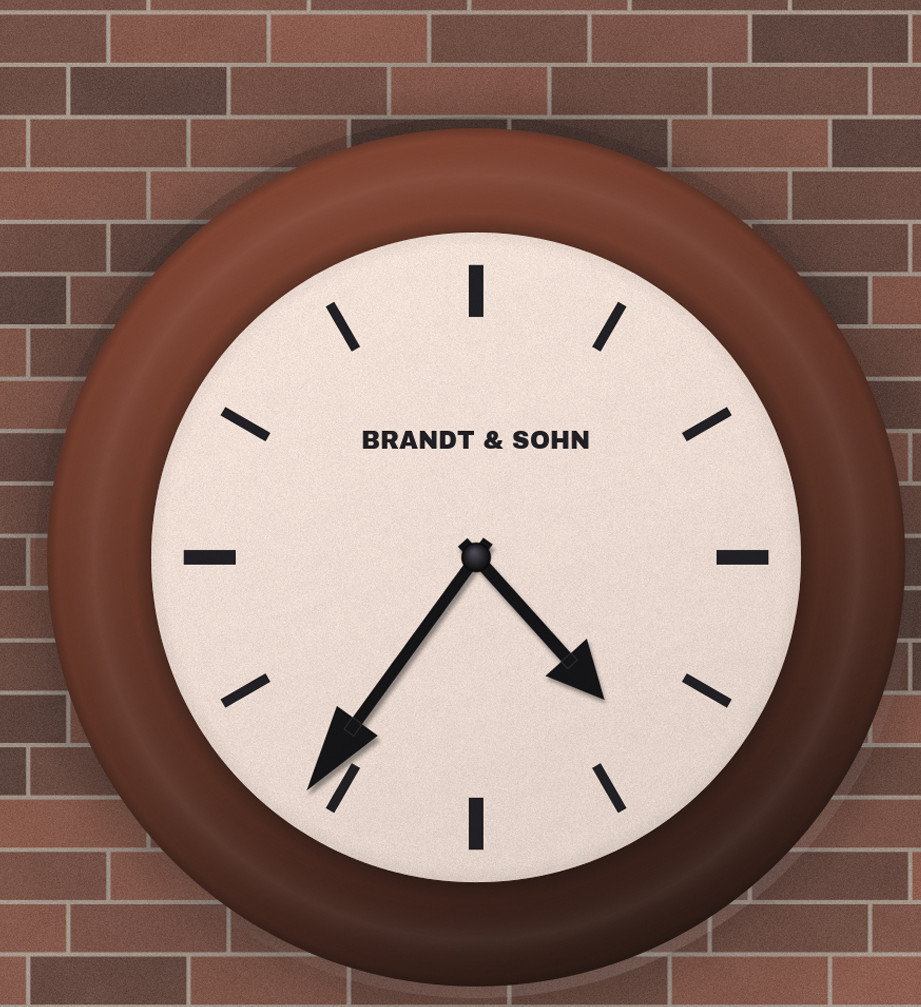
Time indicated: 4:36
